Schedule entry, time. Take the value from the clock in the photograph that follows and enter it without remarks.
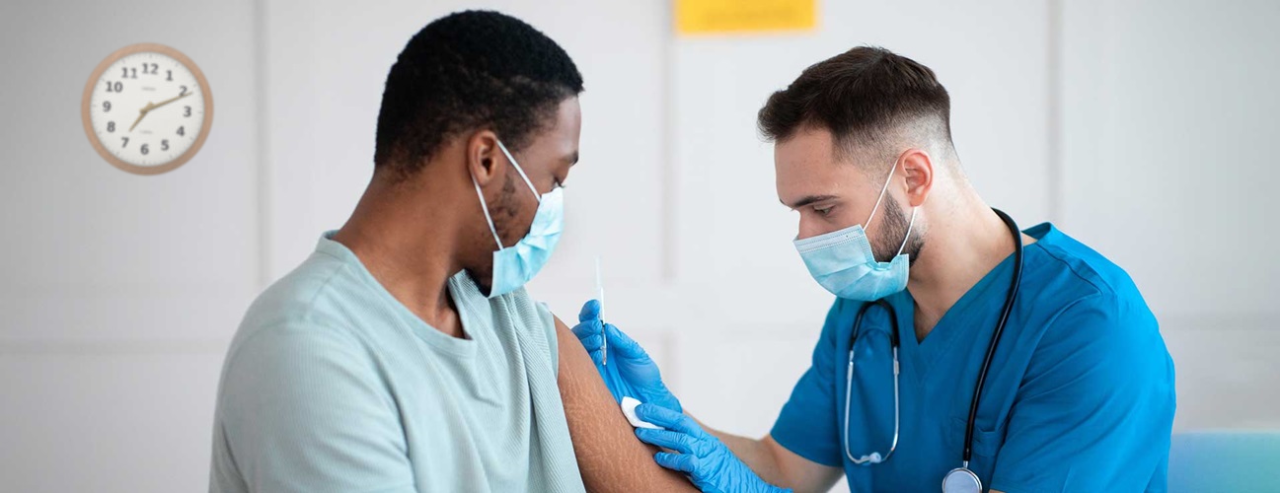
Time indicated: 7:11
